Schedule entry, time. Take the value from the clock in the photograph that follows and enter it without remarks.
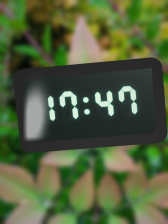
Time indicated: 17:47
